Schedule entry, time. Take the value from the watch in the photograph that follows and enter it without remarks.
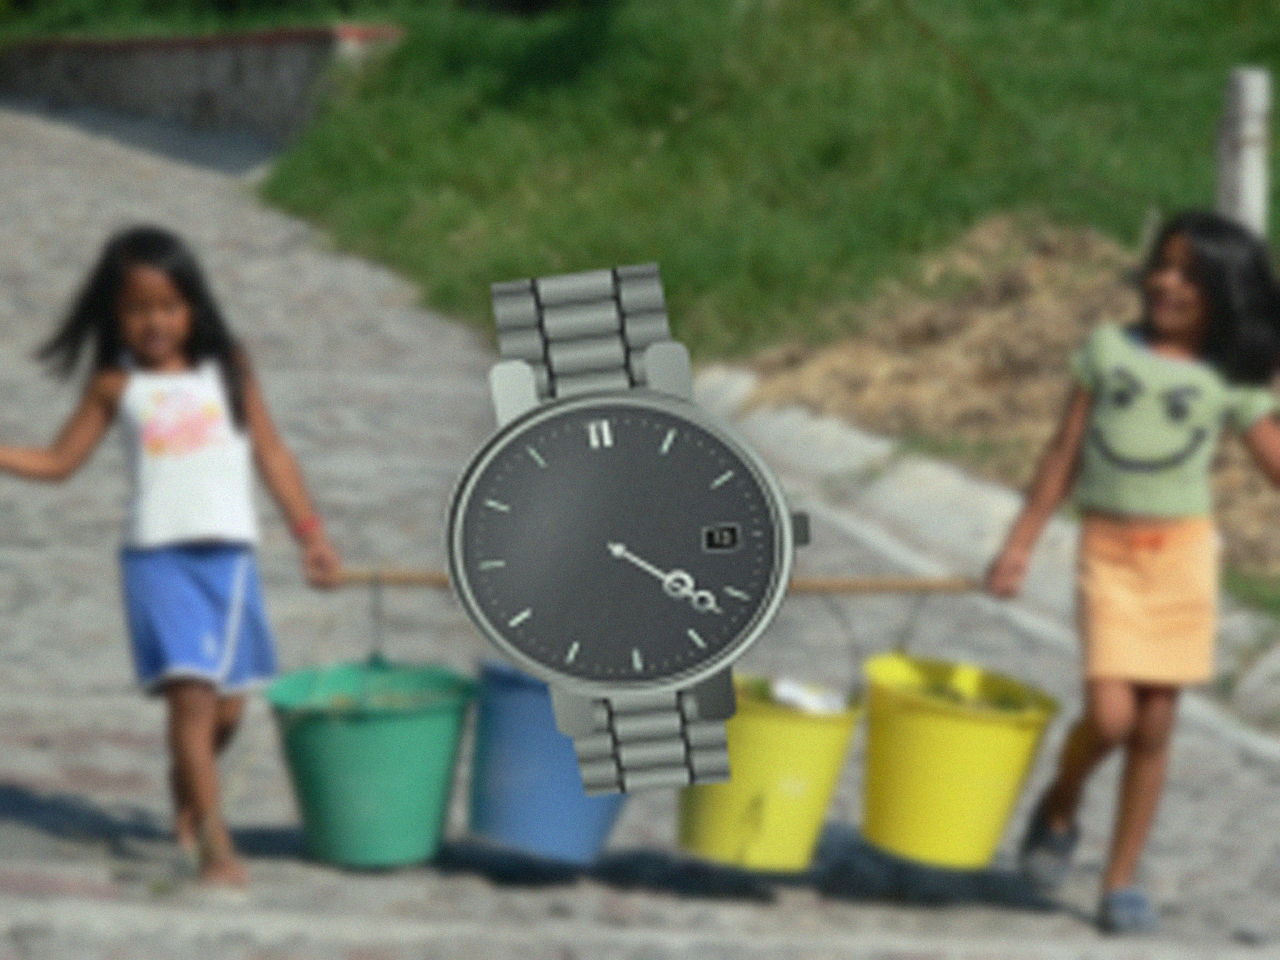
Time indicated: 4:22
